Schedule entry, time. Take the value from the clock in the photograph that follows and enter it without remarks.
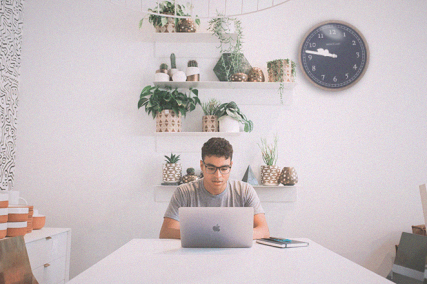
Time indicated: 9:47
